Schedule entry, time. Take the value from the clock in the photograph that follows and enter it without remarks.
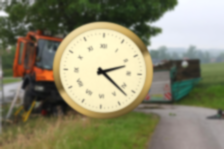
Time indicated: 2:22
